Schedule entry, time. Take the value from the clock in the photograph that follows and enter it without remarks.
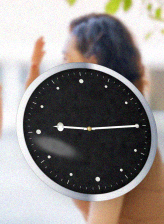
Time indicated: 9:15
